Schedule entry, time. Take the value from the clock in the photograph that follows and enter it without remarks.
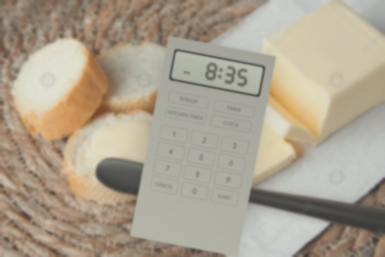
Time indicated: 8:35
